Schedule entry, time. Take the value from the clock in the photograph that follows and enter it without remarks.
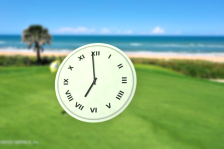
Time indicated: 6:59
